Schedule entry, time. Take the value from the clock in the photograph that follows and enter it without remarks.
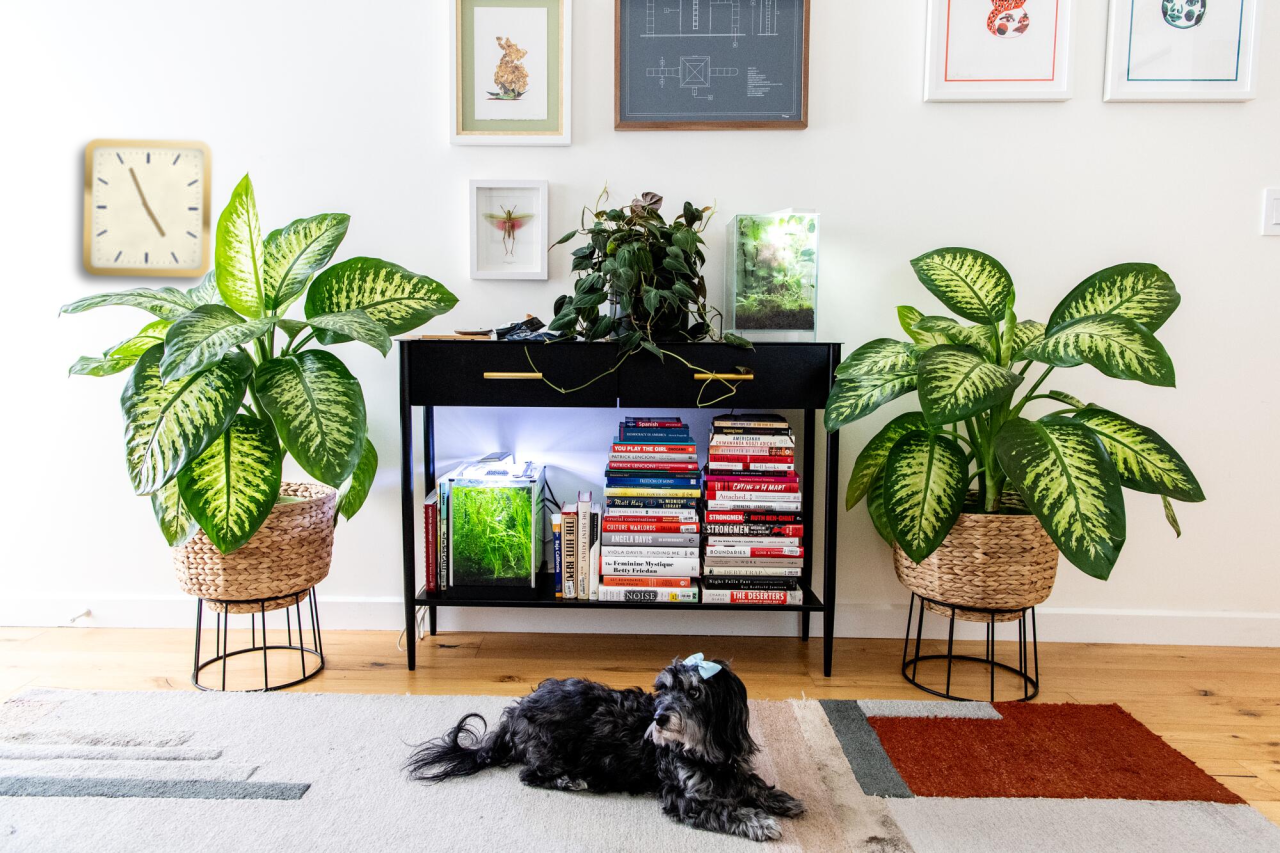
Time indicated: 4:56
